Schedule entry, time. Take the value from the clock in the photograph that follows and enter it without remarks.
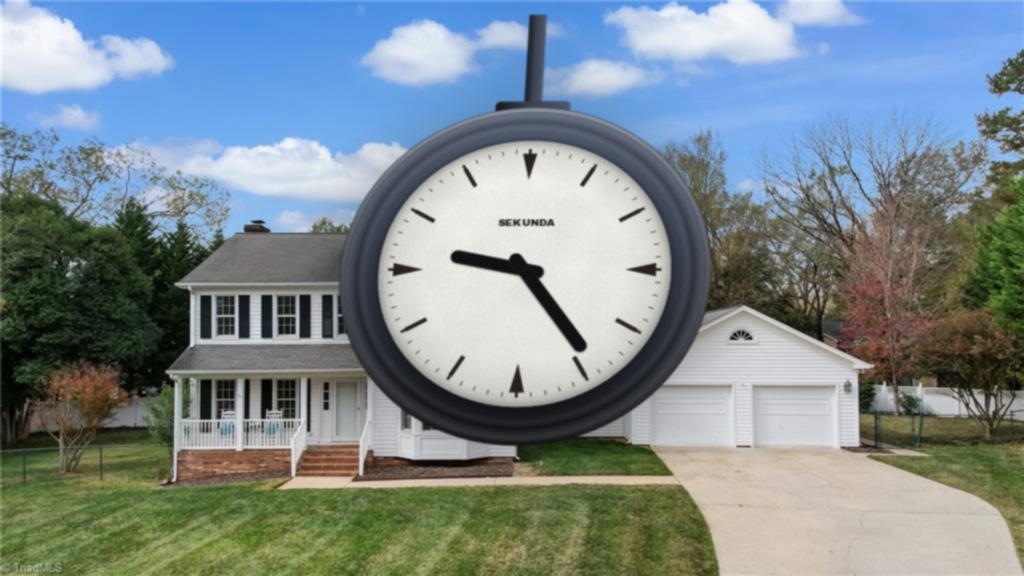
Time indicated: 9:24
